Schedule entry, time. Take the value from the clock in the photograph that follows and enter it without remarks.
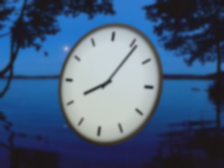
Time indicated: 8:06
